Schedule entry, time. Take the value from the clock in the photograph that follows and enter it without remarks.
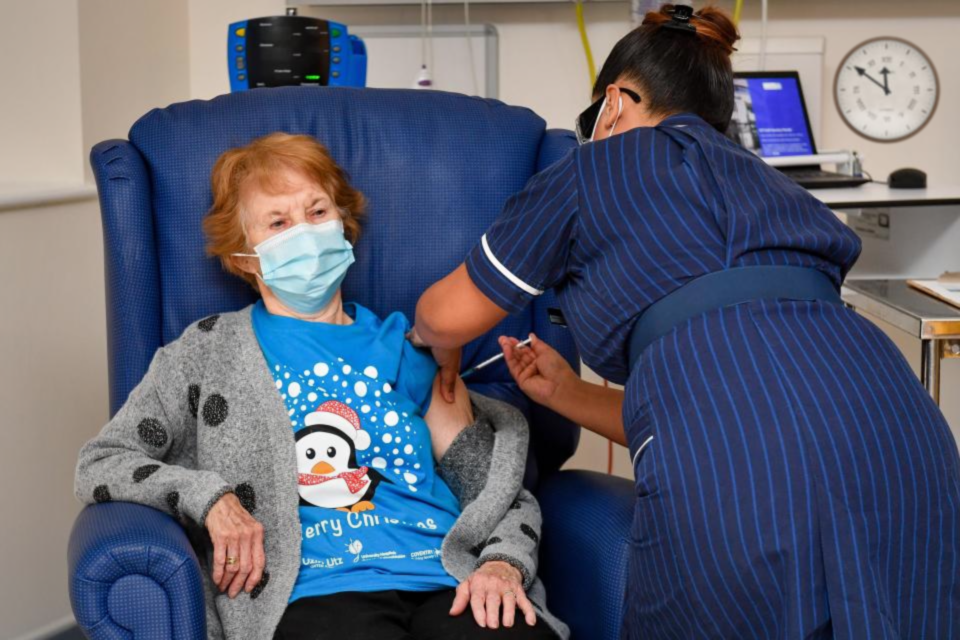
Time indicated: 11:51
